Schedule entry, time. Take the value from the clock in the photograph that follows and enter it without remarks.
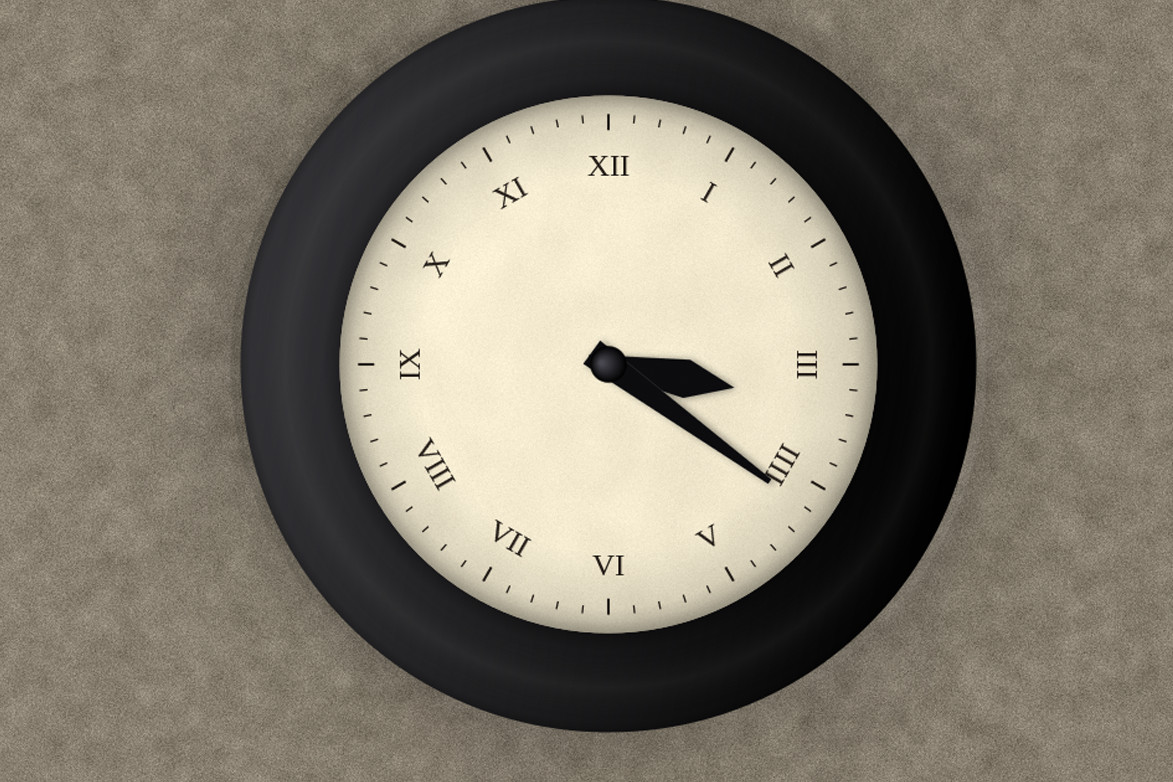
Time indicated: 3:21
